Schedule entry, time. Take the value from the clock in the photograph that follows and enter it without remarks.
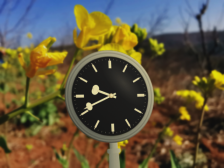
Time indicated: 9:41
